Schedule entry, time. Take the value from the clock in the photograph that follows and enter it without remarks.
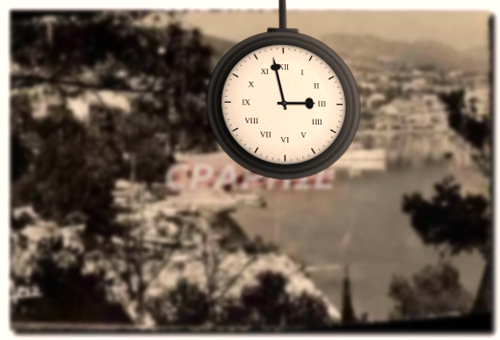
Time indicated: 2:58
